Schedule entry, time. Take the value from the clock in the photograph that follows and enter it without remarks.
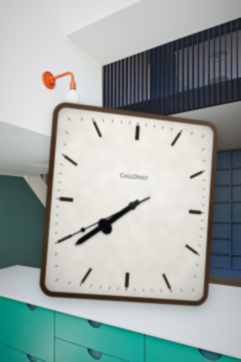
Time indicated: 7:38:40
